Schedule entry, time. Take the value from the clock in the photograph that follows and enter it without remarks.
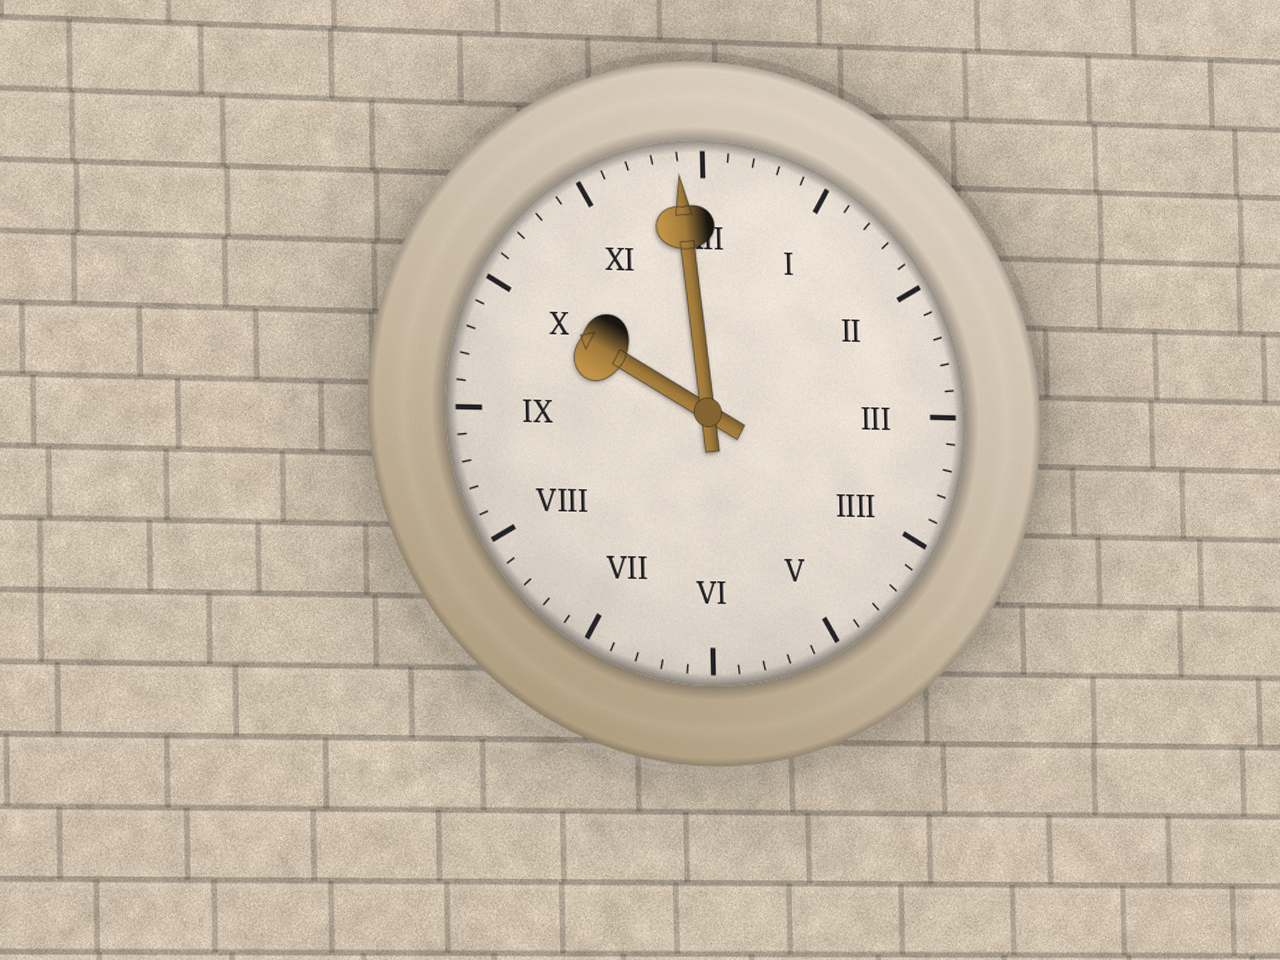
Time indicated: 9:59
